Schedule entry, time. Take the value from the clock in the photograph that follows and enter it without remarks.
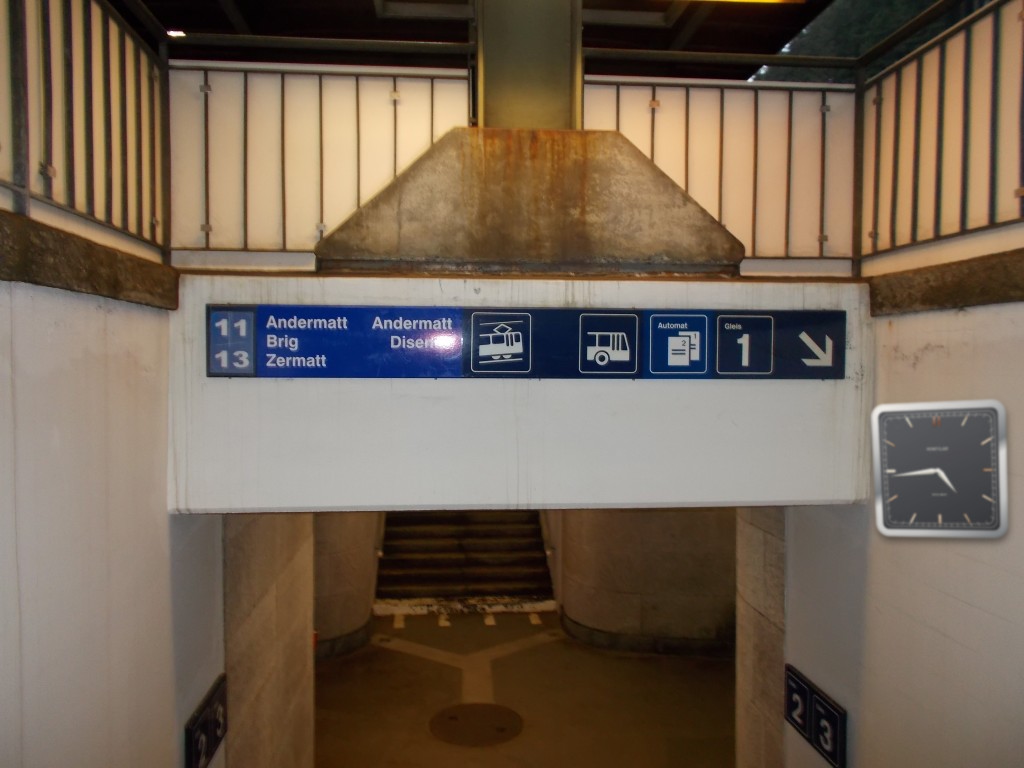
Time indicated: 4:44
